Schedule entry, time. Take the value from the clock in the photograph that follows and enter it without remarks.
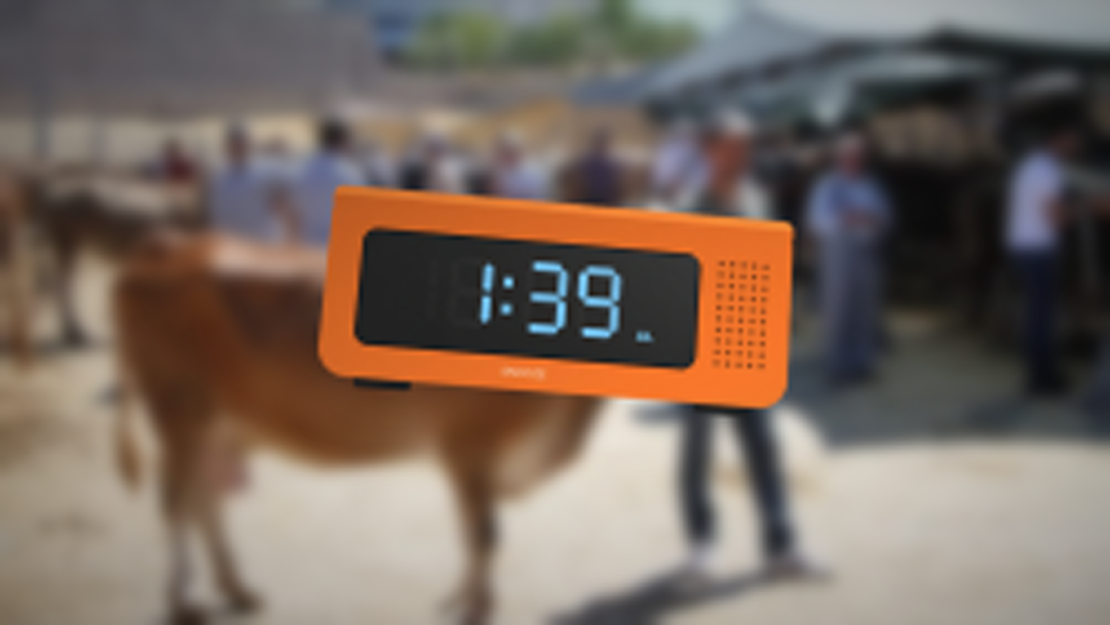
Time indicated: 1:39
